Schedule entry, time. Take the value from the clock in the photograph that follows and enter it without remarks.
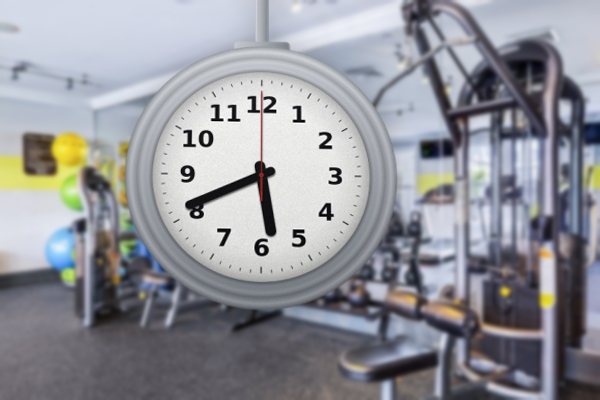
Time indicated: 5:41:00
